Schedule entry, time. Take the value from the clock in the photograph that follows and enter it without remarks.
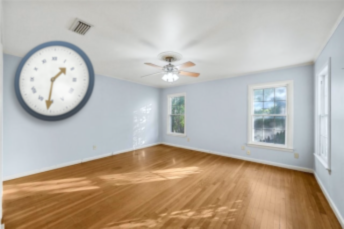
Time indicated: 1:31
